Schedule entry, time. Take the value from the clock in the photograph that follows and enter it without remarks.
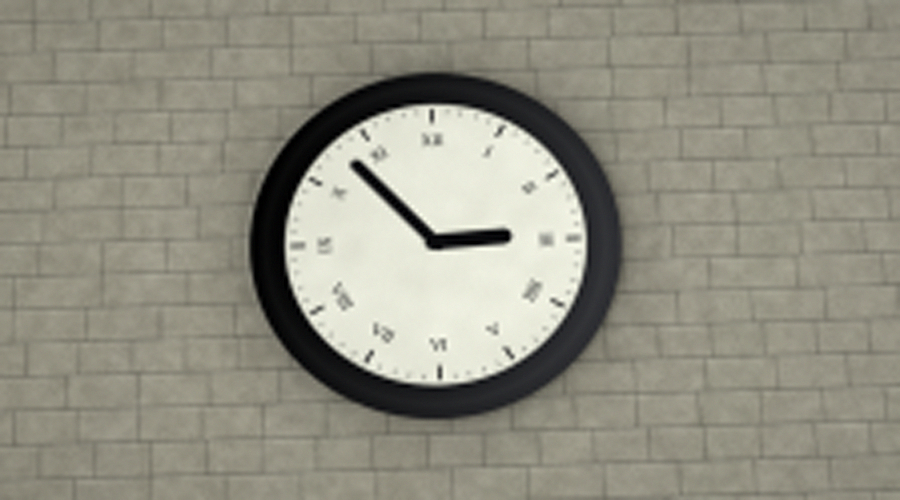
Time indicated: 2:53
